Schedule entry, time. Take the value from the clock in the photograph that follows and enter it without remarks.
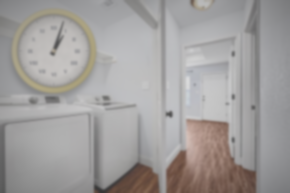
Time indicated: 1:03
